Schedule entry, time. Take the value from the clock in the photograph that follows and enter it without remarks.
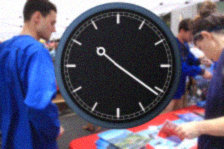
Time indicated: 10:21
